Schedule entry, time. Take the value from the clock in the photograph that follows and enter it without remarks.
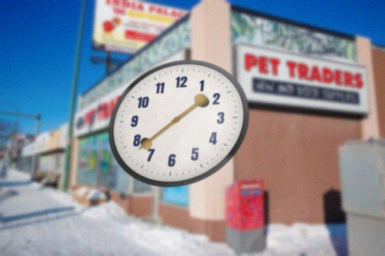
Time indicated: 1:38
